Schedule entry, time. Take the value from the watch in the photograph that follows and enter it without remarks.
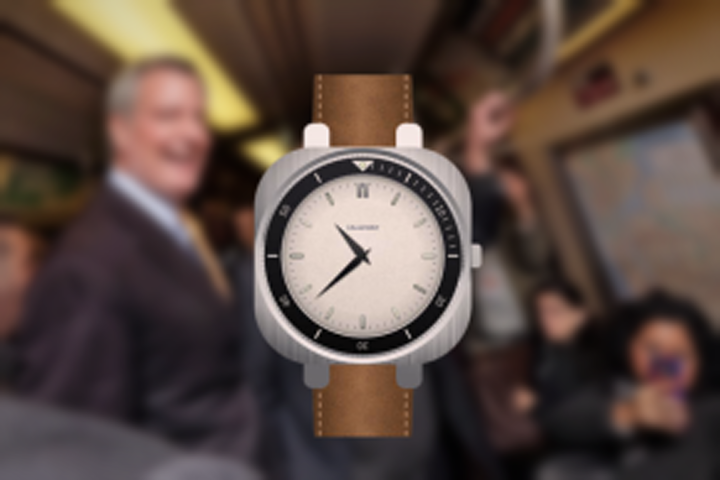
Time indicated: 10:38
